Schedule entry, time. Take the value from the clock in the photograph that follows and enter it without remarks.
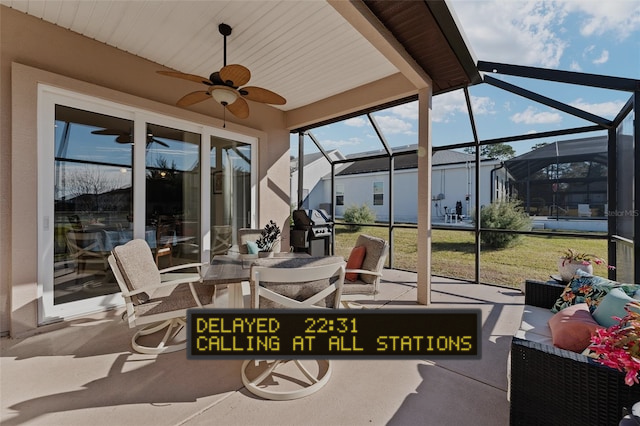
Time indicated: 22:31
